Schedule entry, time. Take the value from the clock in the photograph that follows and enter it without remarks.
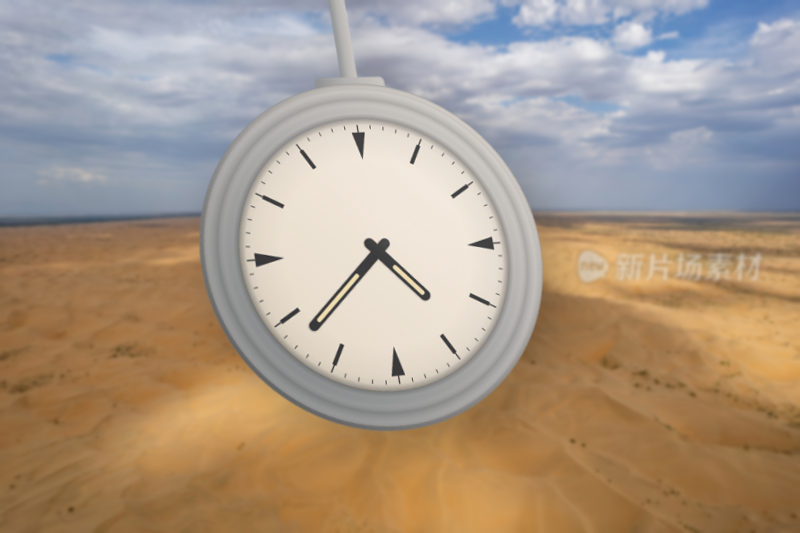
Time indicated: 4:38
